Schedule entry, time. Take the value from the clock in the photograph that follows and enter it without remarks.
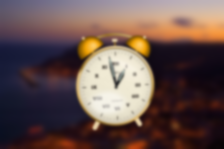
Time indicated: 12:58
